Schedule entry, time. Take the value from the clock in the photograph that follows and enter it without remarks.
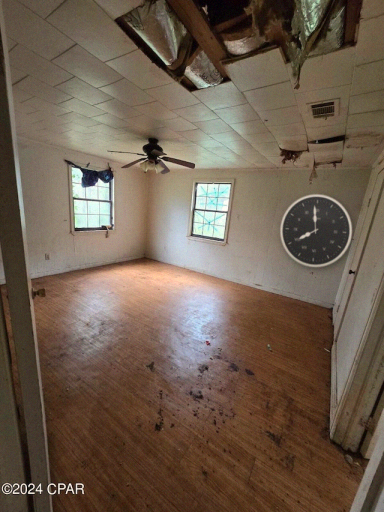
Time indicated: 7:59
